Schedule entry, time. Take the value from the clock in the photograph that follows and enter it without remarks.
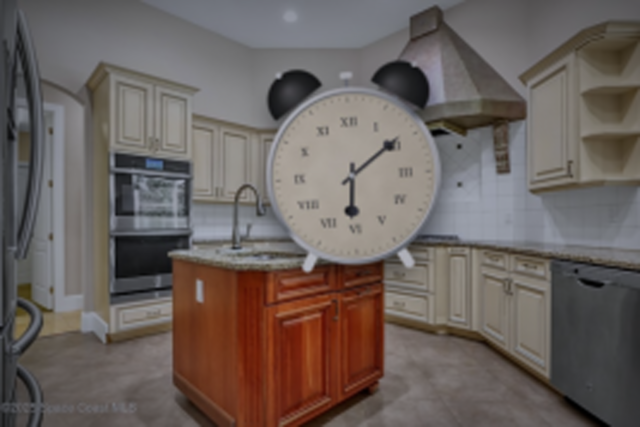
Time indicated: 6:09
